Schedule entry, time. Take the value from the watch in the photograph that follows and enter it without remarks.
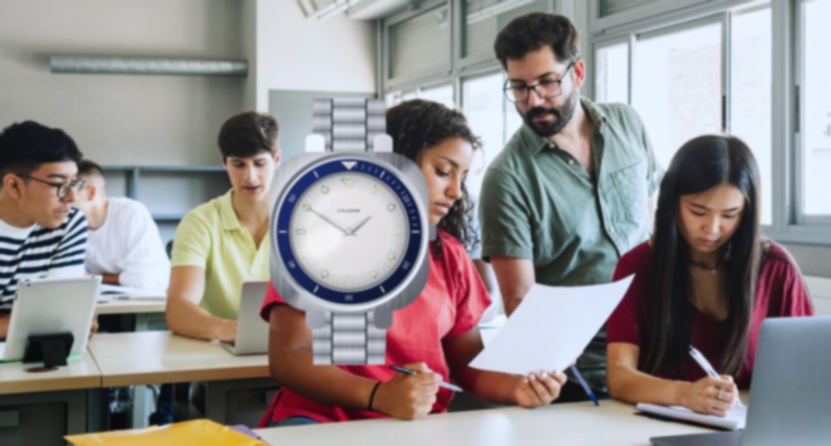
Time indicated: 1:50
